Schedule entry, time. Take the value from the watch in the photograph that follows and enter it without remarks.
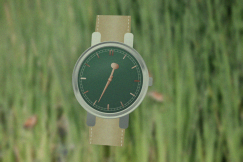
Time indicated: 12:34
